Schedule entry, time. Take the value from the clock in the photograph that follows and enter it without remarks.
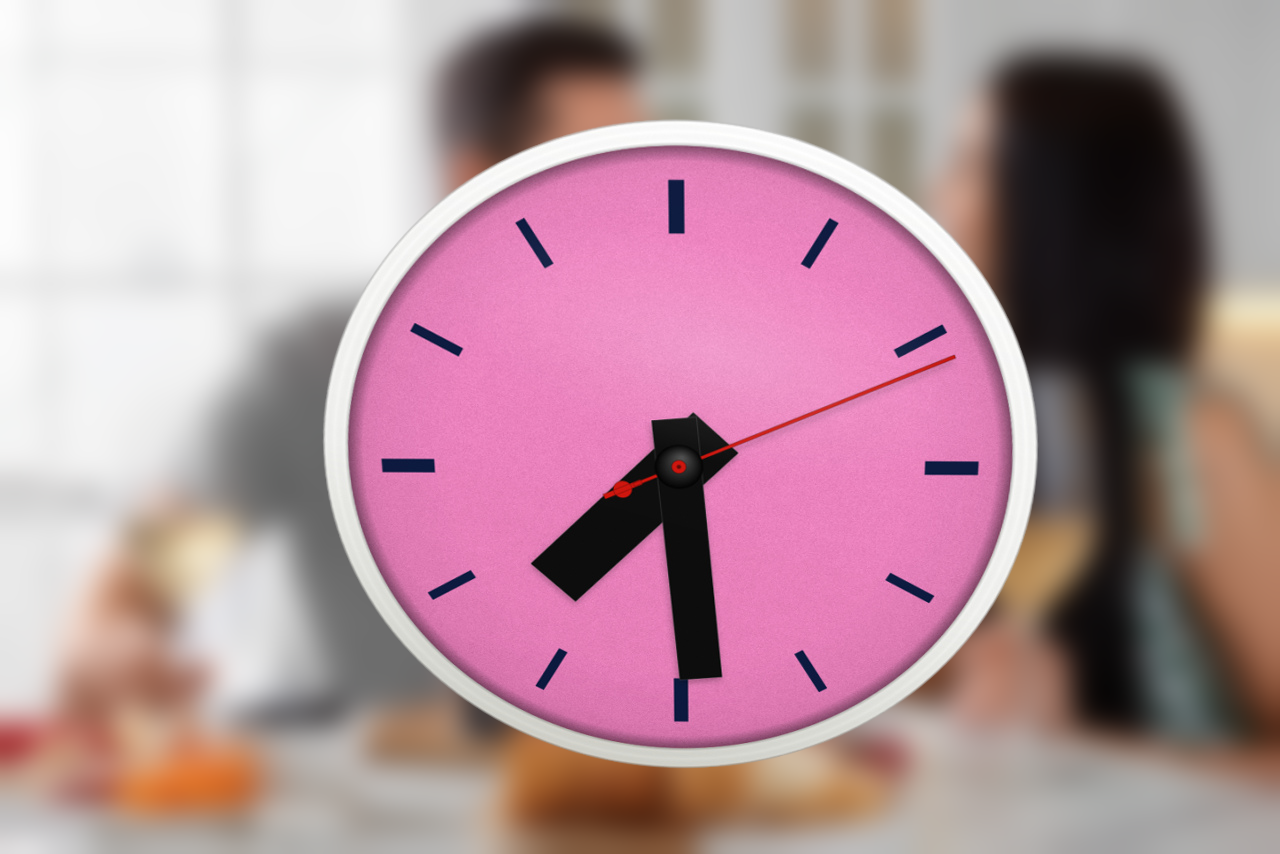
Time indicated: 7:29:11
